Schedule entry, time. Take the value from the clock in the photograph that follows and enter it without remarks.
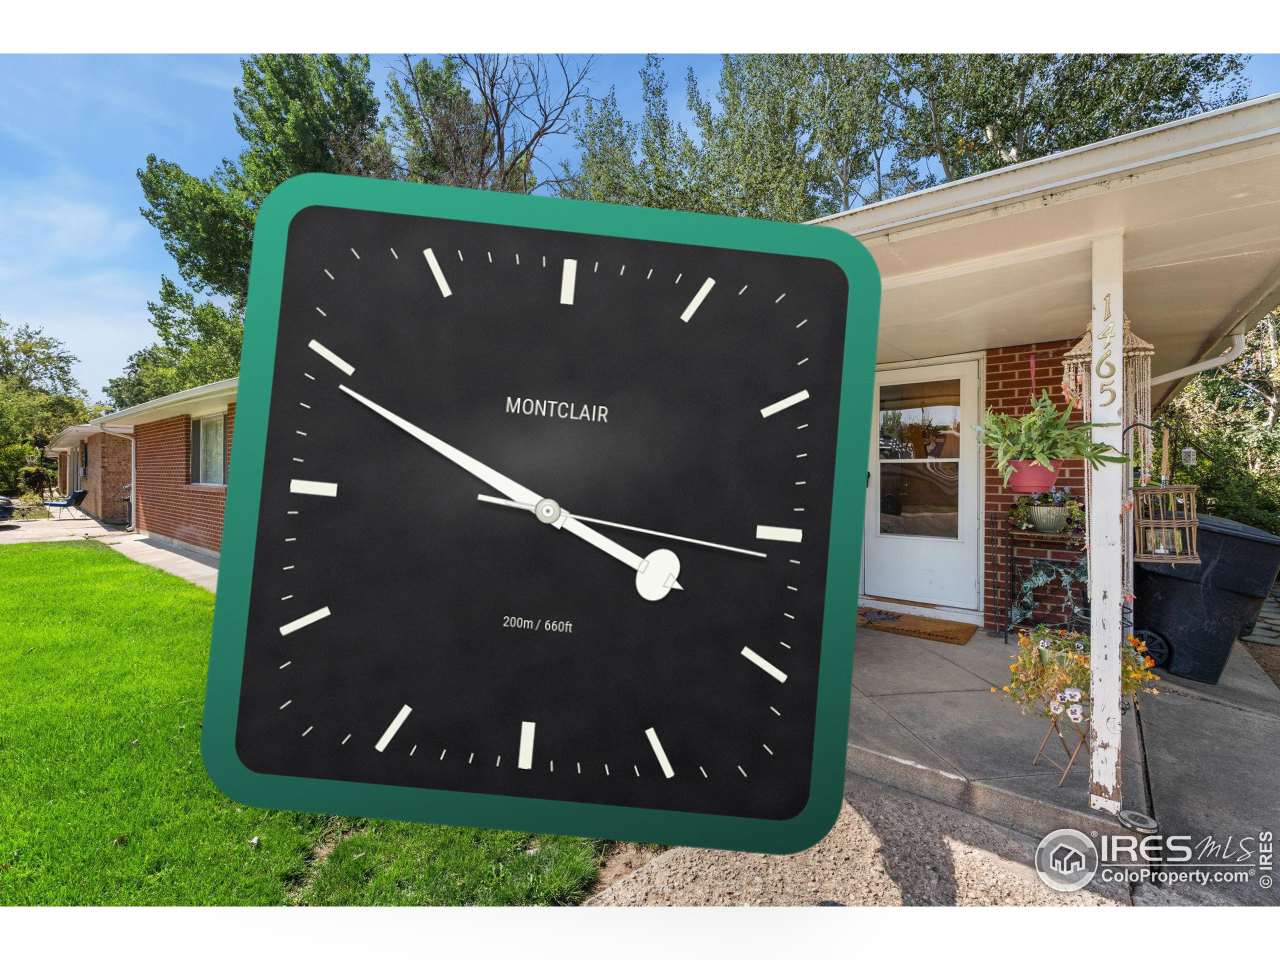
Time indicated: 3:49:16
